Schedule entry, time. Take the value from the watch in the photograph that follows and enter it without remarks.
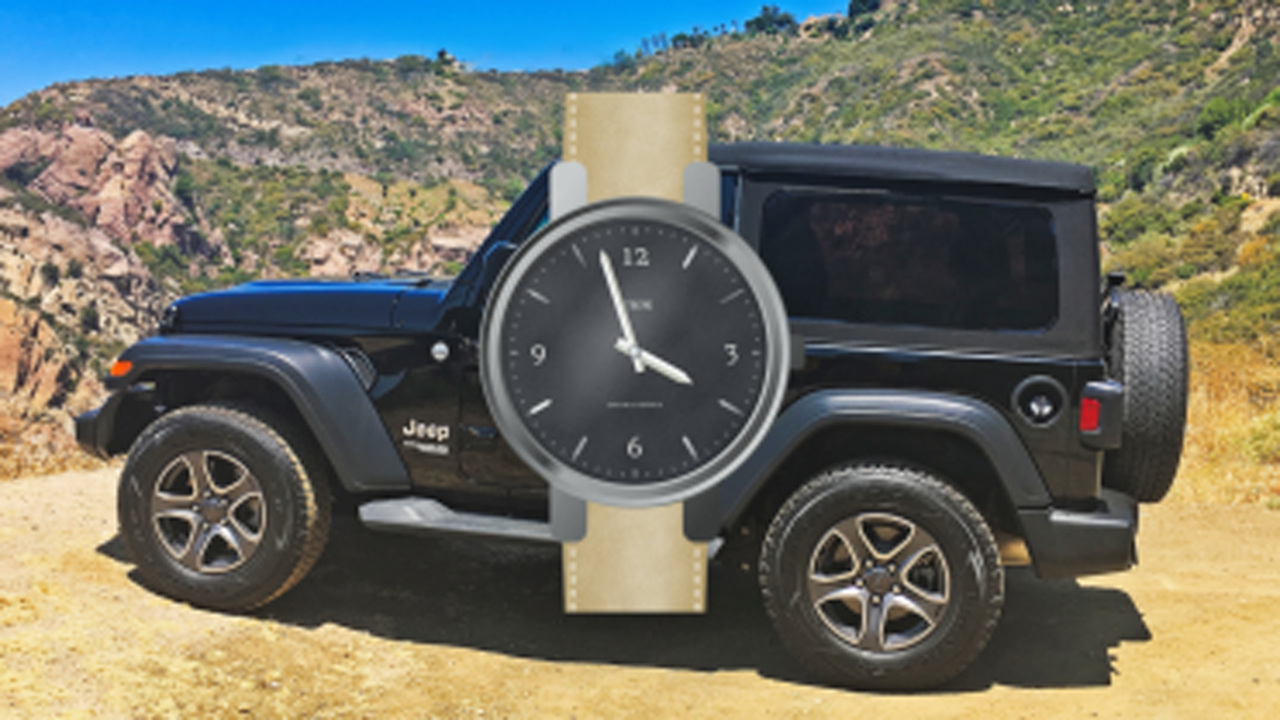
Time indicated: 3:57
